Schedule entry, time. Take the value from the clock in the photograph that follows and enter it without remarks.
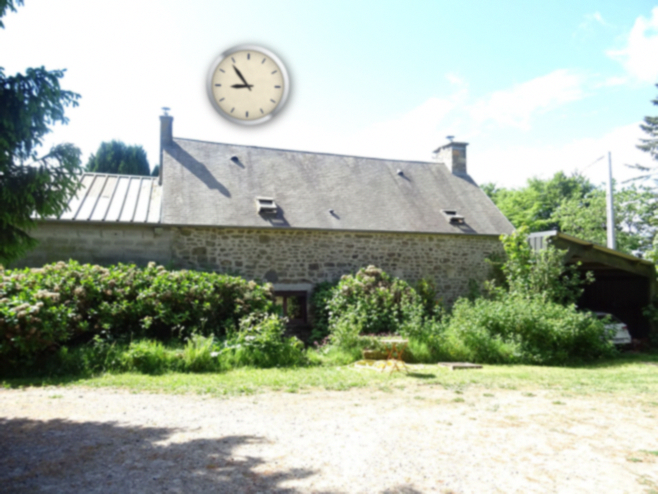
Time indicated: 8:54
